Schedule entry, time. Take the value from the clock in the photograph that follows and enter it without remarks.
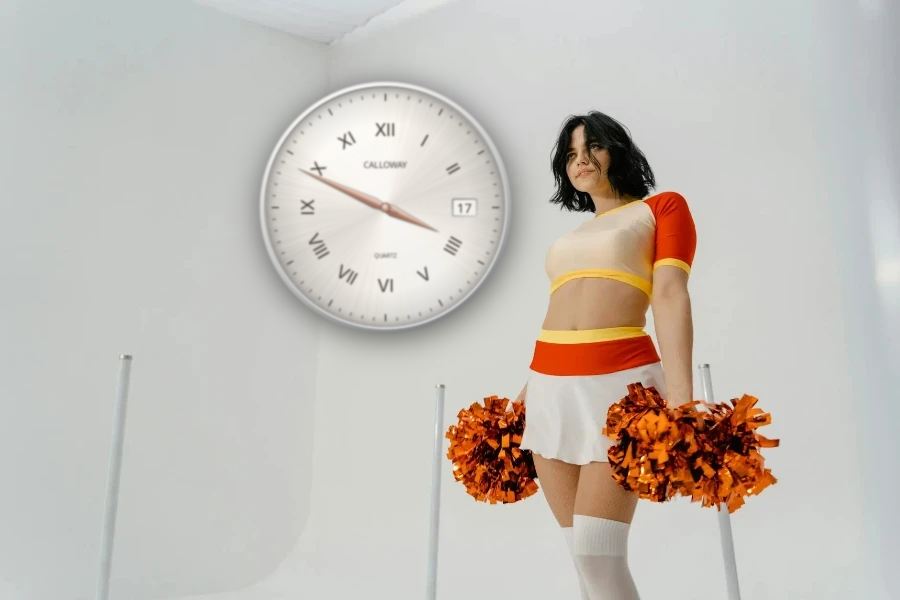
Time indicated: 3:49
